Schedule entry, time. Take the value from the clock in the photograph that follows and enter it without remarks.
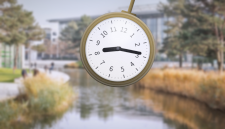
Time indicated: 8:14
